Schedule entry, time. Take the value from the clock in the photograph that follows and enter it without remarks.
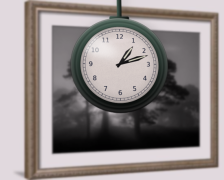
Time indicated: 1:12
